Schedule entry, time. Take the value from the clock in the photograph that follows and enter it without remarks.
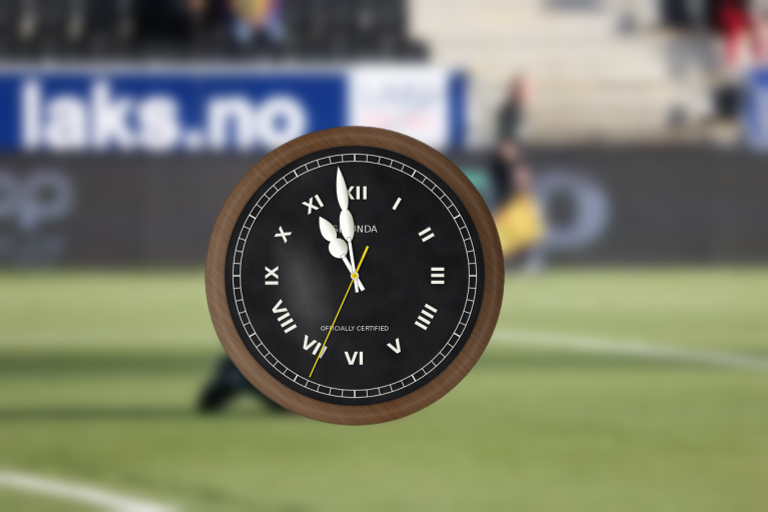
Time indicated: 10:58:34
